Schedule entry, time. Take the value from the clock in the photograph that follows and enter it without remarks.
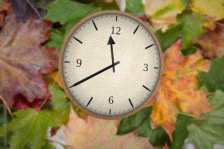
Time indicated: 11:40
